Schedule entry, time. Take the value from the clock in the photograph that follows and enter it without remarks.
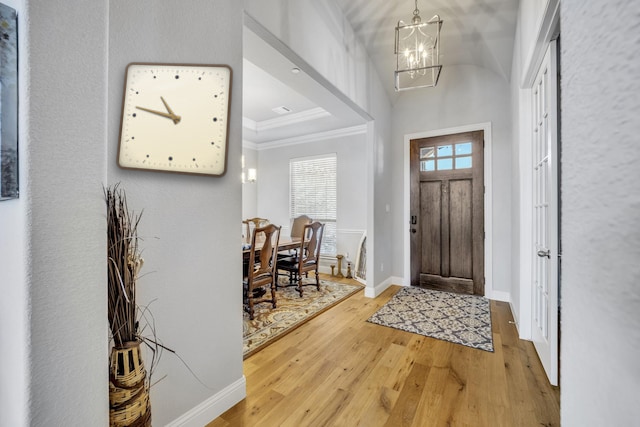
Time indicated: 10:47
